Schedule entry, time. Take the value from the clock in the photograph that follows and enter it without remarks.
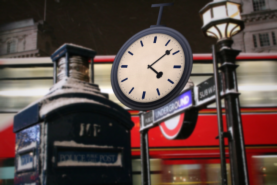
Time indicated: 4:08
